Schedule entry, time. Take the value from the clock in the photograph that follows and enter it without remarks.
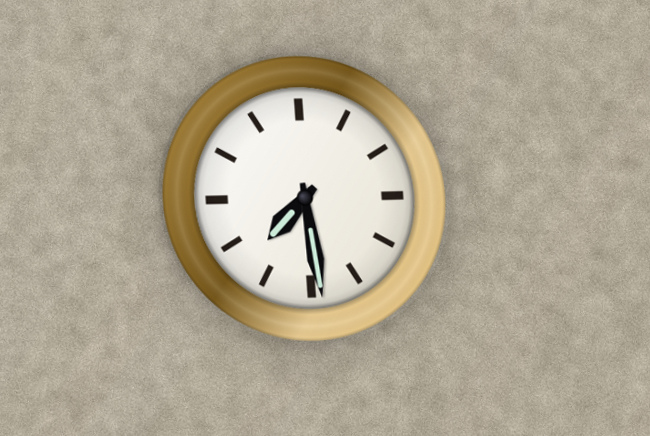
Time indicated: 7:29
